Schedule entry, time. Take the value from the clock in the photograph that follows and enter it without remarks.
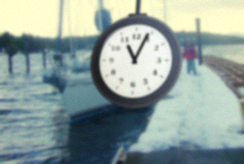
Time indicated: 11:04
